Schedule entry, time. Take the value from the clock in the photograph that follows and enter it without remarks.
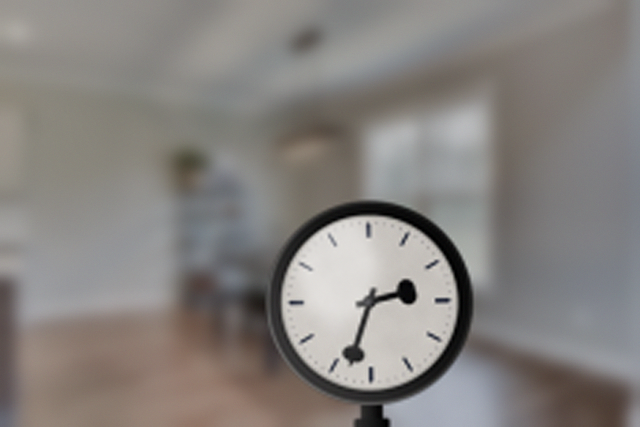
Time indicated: 2:33
